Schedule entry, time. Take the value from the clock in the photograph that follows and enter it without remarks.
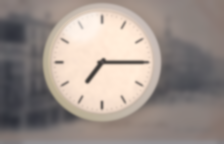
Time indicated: 7:15
